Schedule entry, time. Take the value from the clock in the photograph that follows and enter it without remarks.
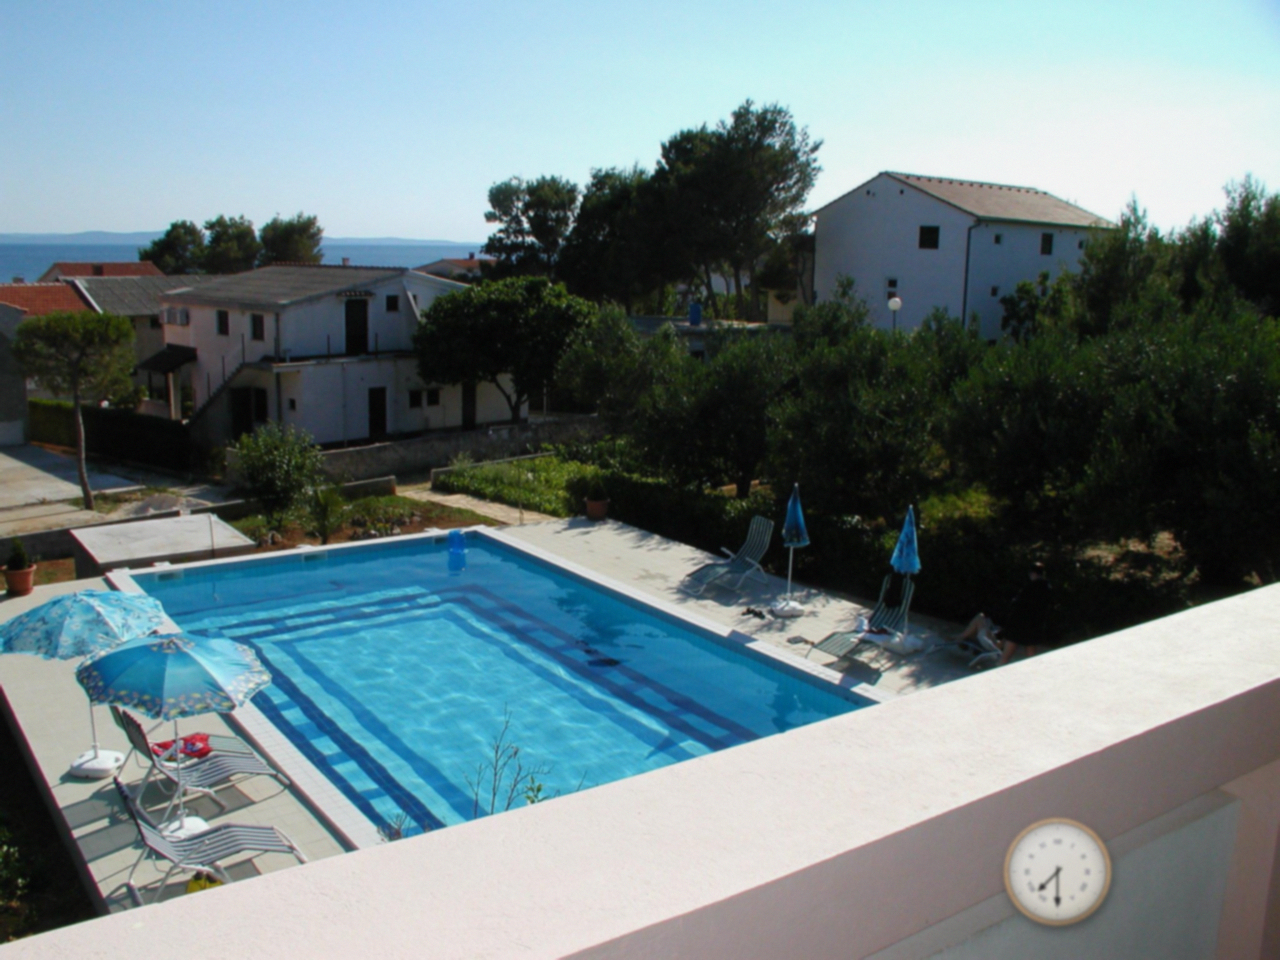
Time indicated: 7:30
